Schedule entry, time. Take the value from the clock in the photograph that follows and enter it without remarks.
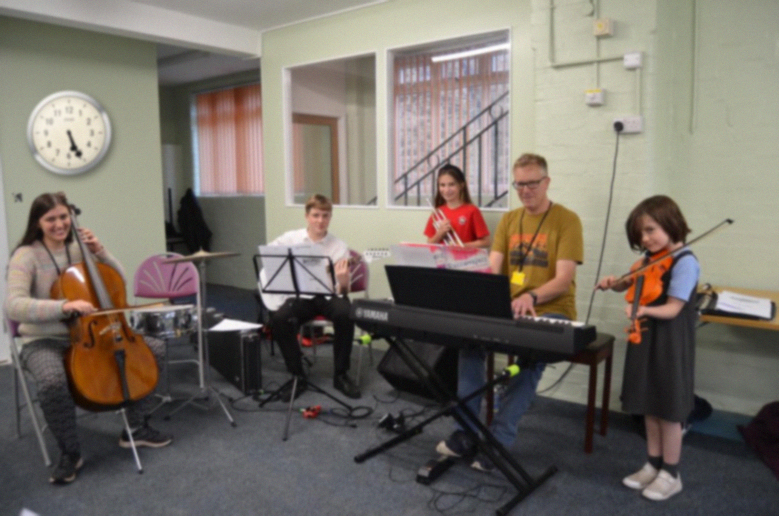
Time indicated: 5:26
